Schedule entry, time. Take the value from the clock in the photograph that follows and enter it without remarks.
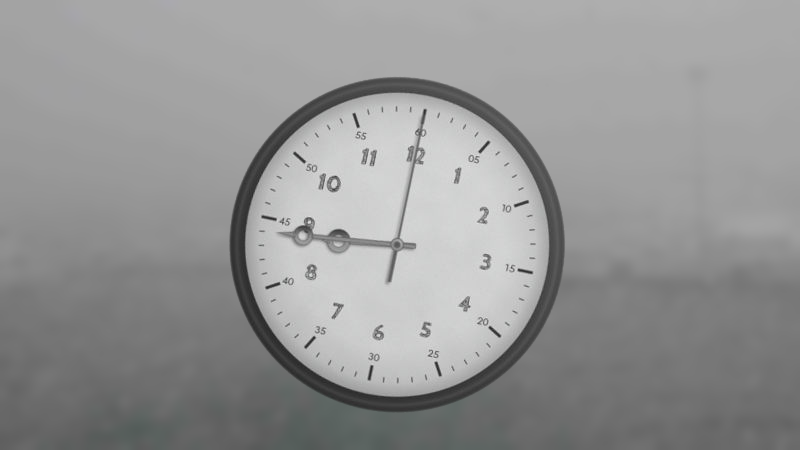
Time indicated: 8:44:00
